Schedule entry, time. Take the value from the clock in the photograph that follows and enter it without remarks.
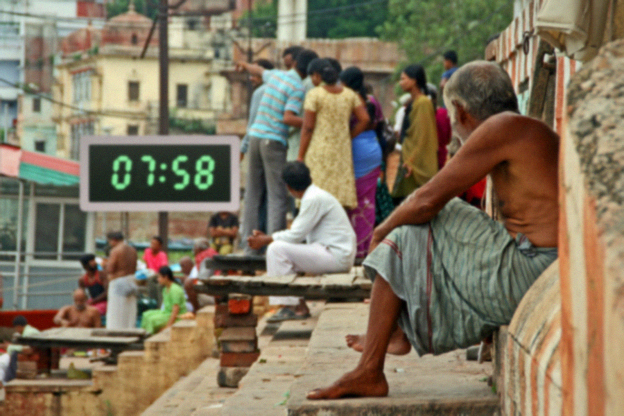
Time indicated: 7:58
